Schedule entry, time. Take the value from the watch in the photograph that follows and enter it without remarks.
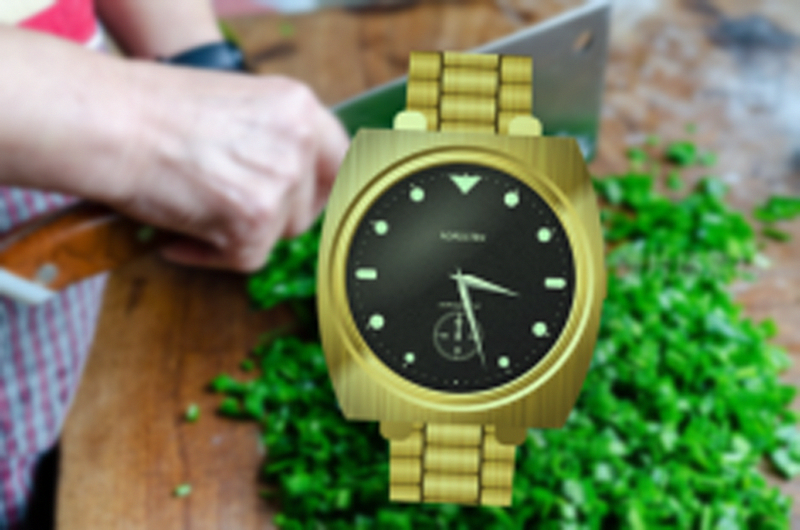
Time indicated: 3:27
